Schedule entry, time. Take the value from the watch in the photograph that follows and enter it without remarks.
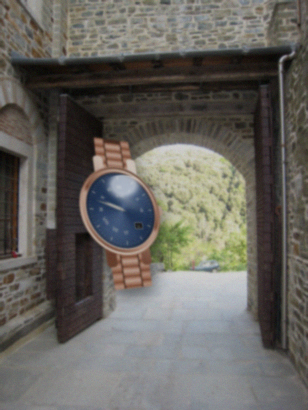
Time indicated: 9:48
